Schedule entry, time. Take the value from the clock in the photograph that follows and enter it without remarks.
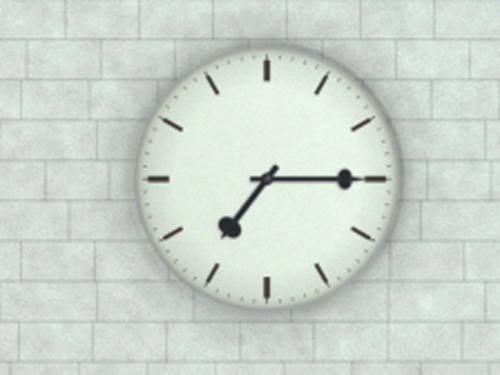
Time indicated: 7:15
